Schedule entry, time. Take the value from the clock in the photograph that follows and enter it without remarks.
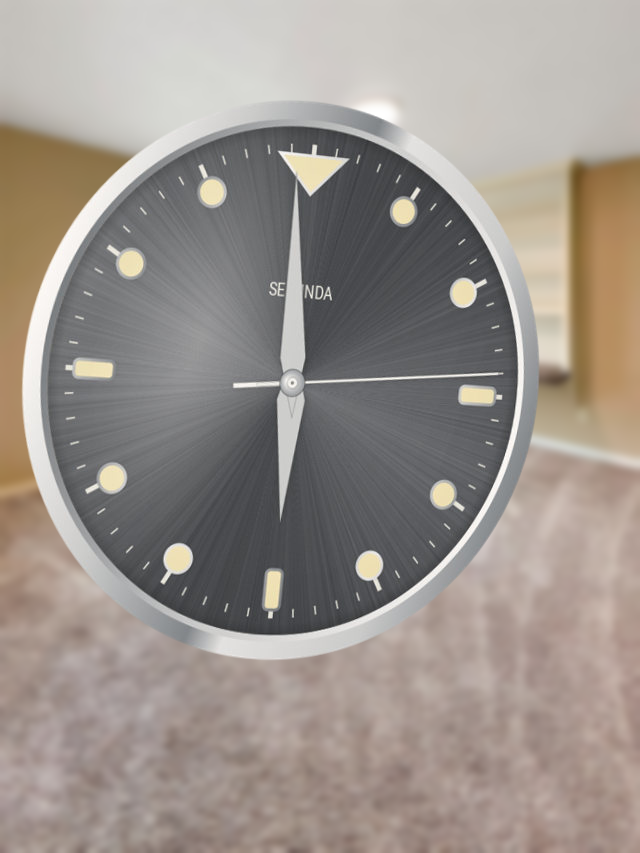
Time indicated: 5:59:14
